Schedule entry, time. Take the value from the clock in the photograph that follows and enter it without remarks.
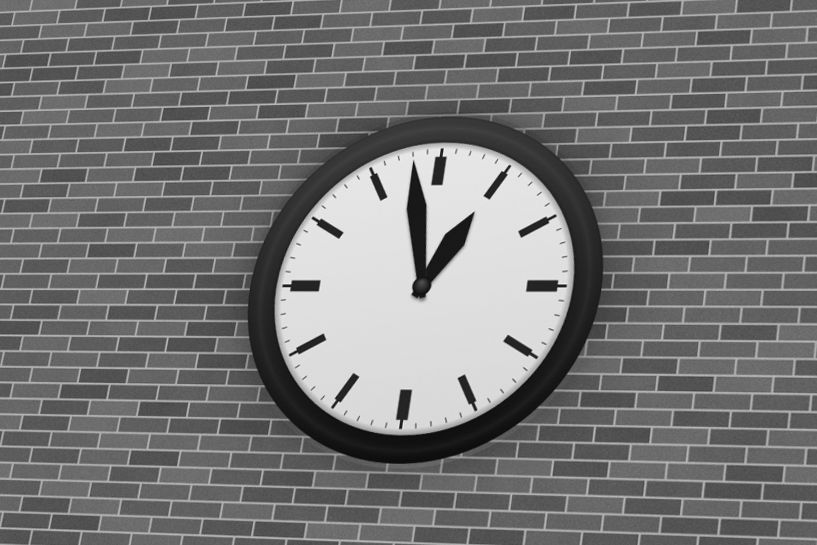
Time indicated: 12:58
